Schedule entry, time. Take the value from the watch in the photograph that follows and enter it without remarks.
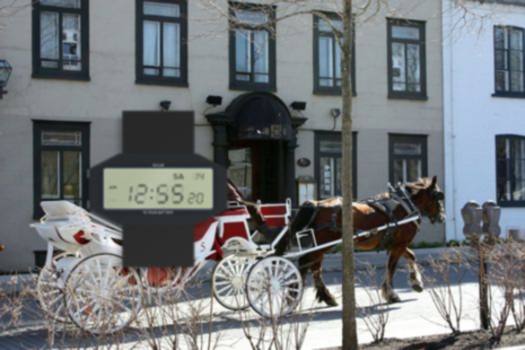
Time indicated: 12:55:20
